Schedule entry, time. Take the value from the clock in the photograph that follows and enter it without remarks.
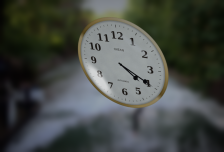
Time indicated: 4:20
